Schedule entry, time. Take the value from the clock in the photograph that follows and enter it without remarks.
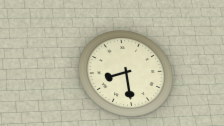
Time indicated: 8:30
